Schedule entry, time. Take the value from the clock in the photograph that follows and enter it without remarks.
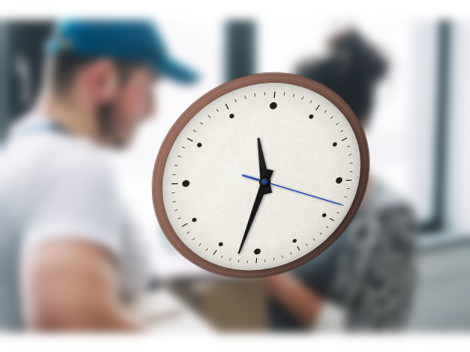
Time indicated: 11:32:18
